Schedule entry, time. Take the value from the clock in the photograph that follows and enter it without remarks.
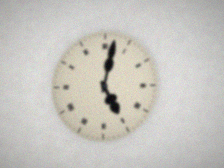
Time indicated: 5:02
